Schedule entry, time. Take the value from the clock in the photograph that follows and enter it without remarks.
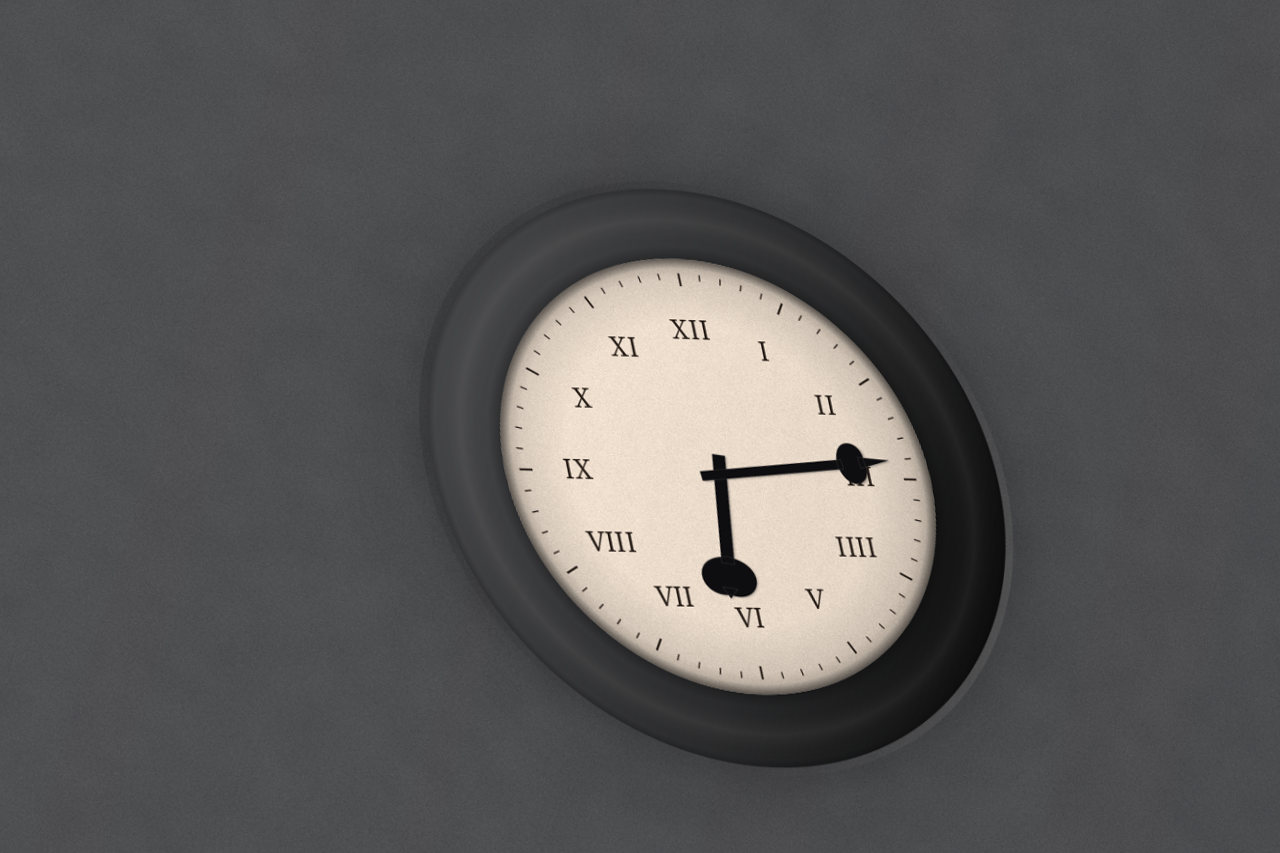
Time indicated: 6:14
